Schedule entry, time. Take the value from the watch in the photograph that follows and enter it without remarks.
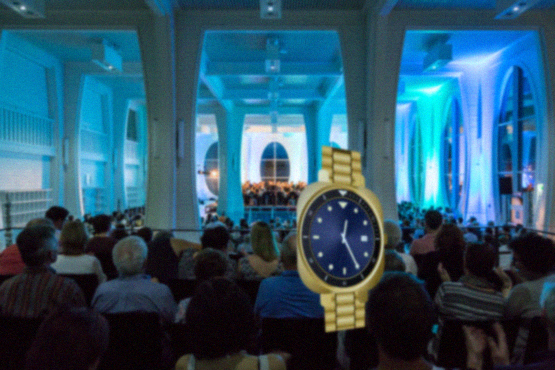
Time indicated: 12:25
